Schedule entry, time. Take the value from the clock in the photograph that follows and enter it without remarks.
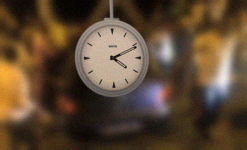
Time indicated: 4:11
